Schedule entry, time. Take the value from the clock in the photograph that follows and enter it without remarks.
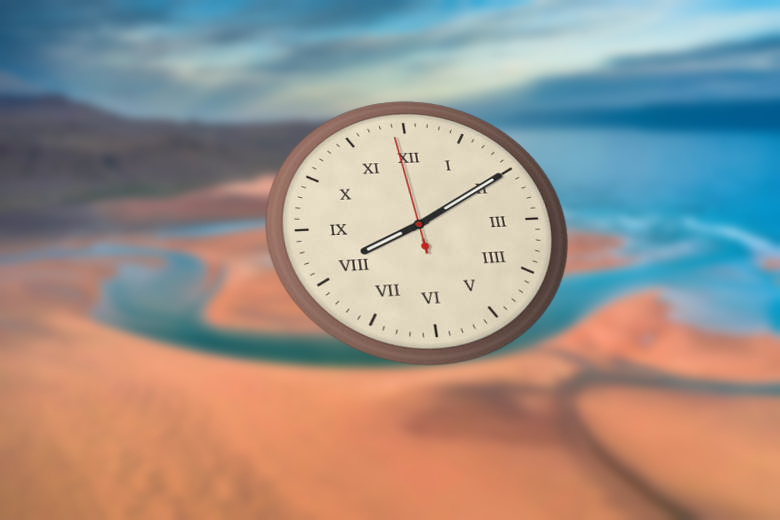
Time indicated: 8:09:59
